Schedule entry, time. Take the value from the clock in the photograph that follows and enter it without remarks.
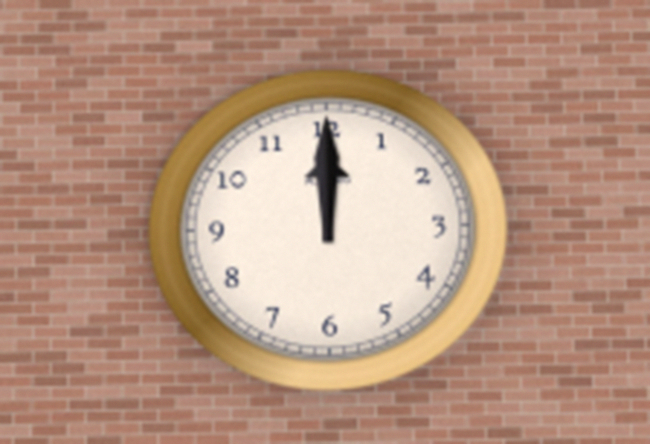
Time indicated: 12:00
